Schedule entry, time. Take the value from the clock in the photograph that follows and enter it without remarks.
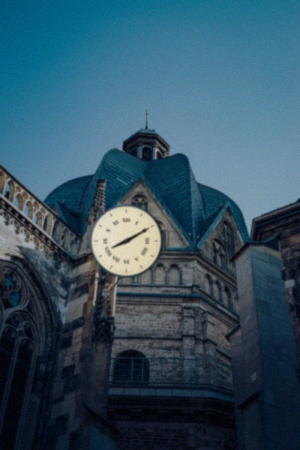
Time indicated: 8:10
